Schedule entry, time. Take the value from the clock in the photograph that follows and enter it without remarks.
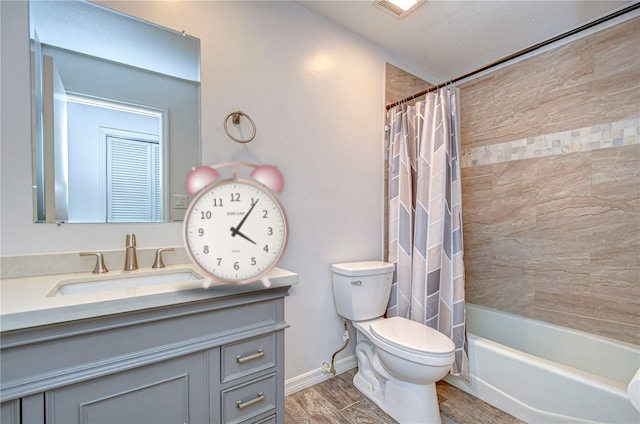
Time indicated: 4:06
